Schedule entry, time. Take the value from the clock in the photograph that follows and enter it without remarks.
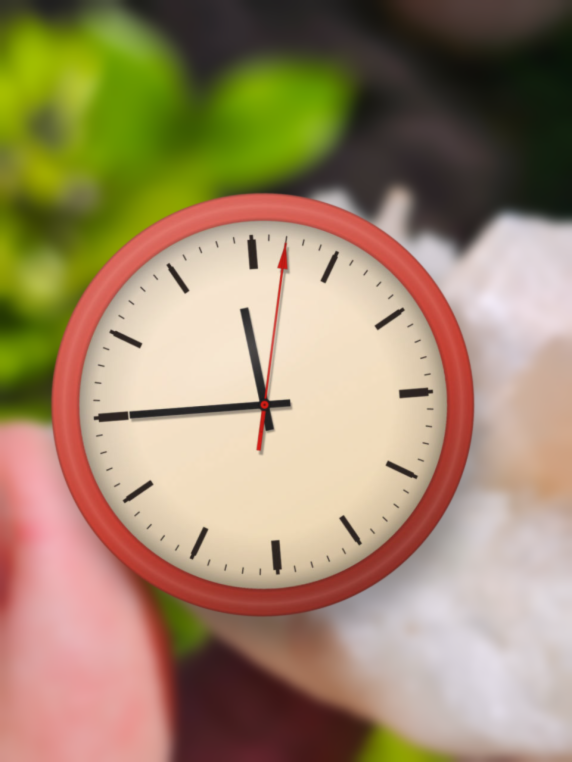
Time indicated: 11:45:02
